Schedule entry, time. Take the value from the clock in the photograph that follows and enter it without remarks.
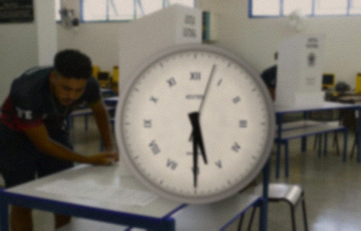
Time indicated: 5:30:03
